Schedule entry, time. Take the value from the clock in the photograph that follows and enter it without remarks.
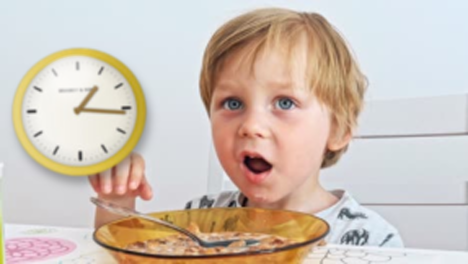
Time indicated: 1:16
